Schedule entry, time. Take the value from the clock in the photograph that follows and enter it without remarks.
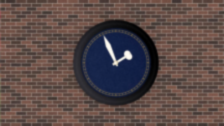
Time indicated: 1:56
